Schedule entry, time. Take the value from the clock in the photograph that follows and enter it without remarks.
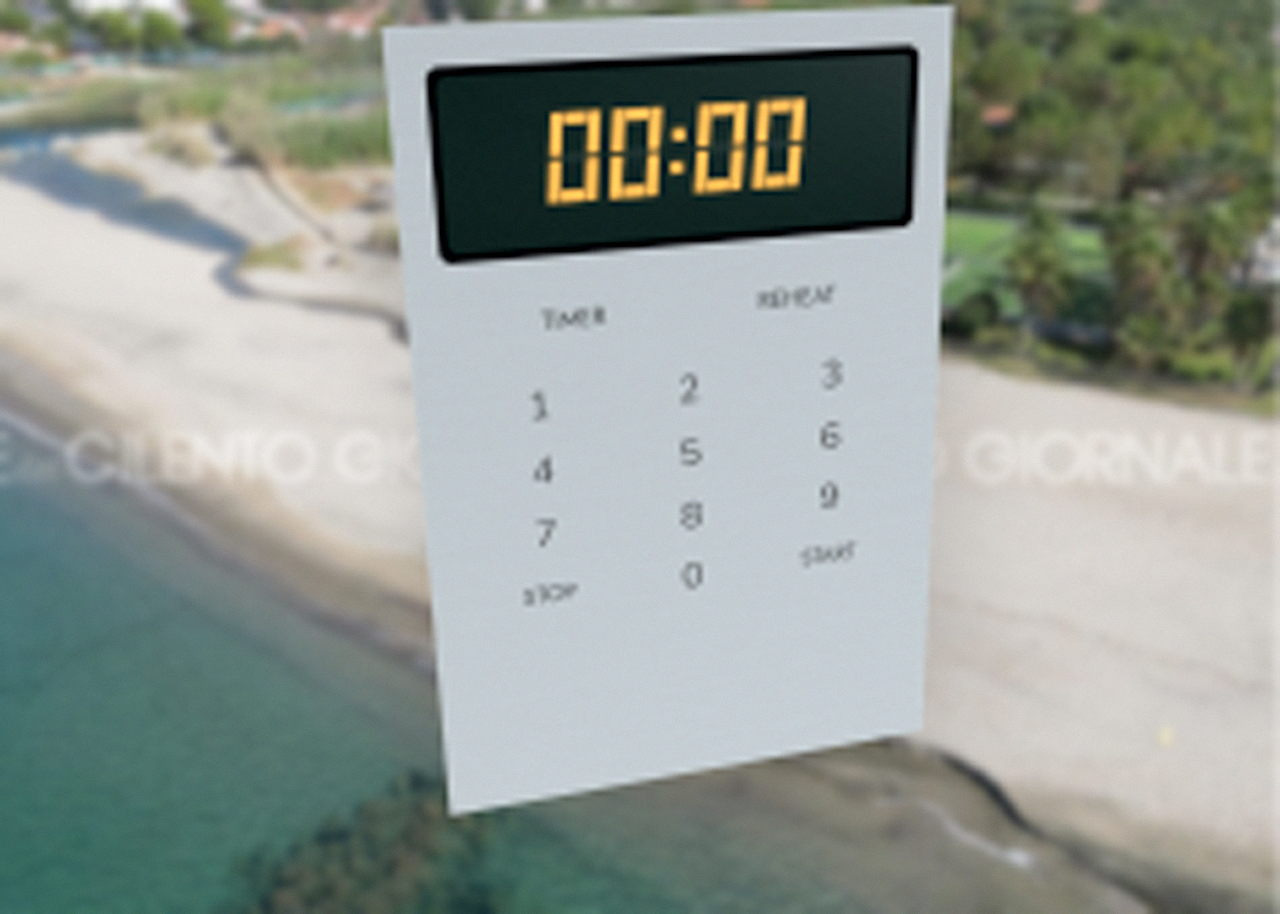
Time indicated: 0:00
